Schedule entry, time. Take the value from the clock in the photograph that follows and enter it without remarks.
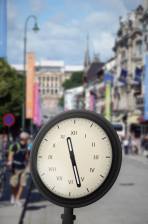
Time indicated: 11:27
